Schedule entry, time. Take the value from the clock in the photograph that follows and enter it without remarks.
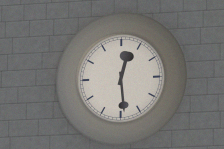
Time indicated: 12:29
